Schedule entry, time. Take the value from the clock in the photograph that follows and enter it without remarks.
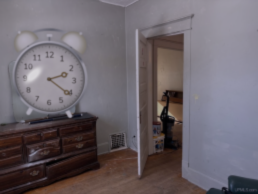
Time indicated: 2:21
